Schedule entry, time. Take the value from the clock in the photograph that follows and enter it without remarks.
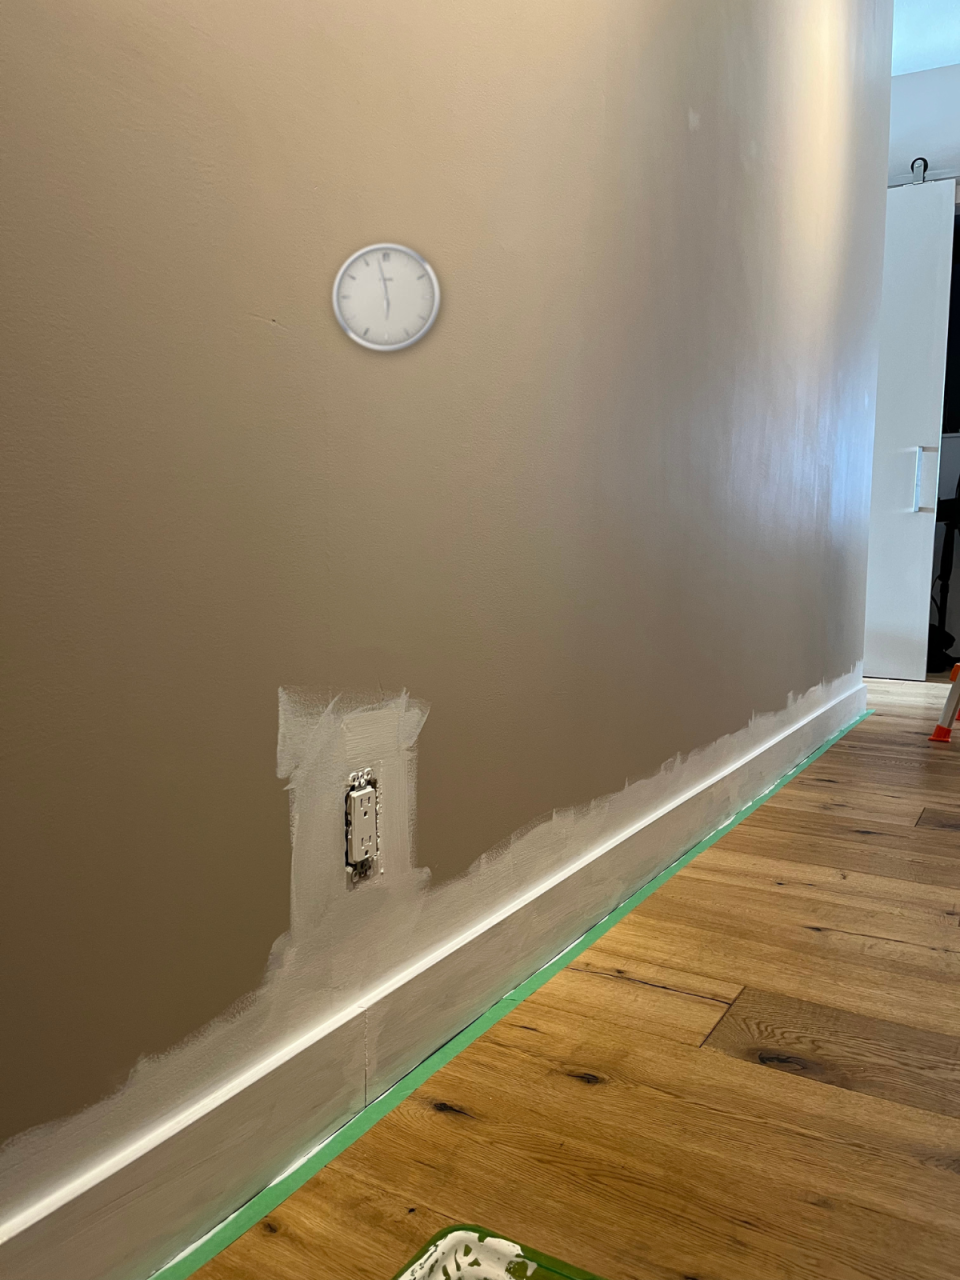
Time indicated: 5:58
